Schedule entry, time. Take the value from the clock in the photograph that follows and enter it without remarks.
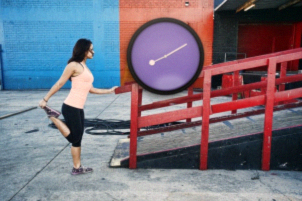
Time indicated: 8:10
